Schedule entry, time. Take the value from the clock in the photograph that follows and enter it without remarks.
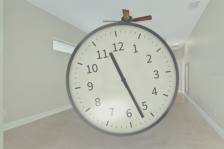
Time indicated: 11:27
